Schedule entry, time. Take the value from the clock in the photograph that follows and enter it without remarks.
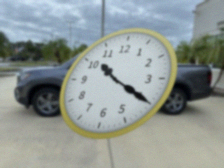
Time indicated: 10:20
